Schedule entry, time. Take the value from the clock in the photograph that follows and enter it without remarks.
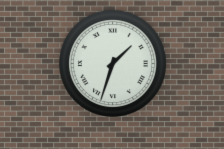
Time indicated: 1:33
